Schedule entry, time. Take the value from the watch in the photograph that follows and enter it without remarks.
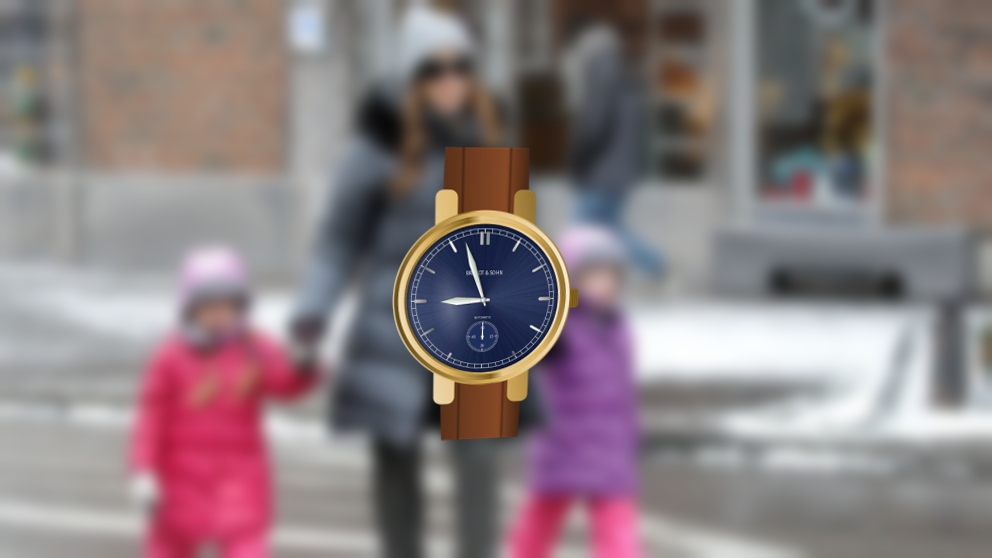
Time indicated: 8:57
